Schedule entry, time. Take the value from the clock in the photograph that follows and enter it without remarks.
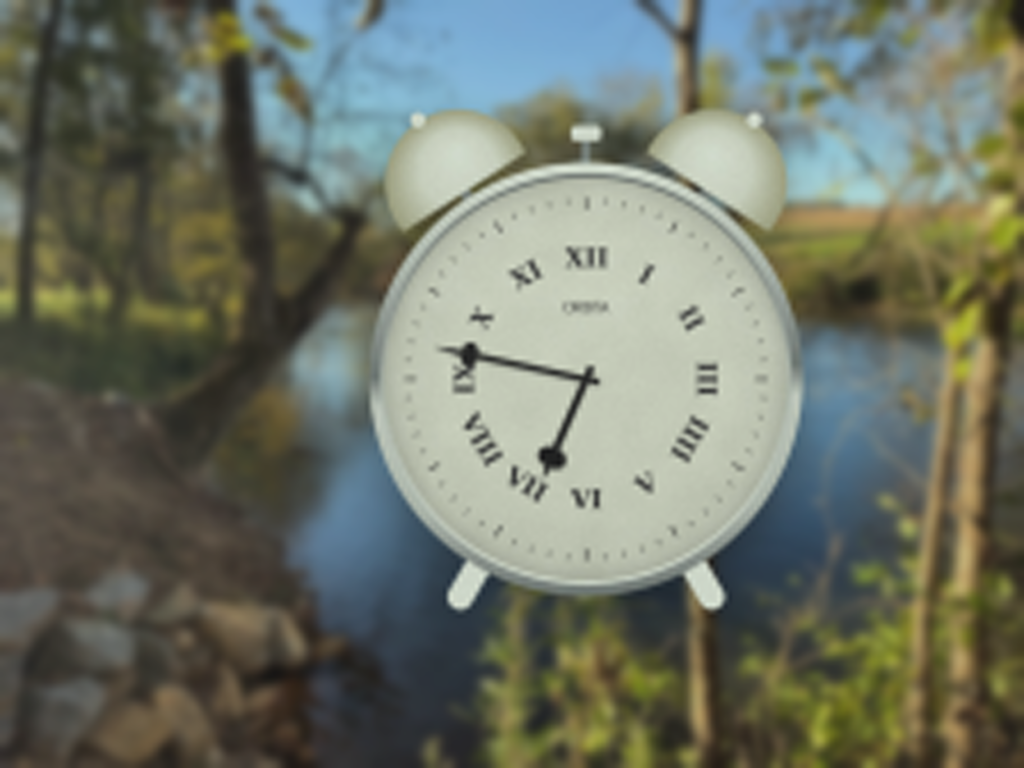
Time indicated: 6:47
